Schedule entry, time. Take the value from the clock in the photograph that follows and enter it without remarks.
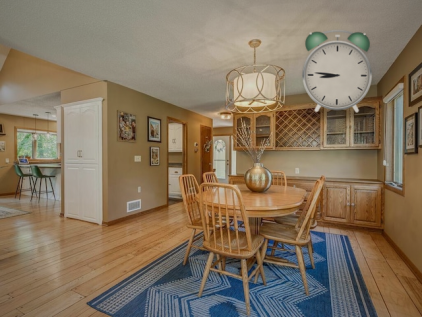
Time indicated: 8:46
